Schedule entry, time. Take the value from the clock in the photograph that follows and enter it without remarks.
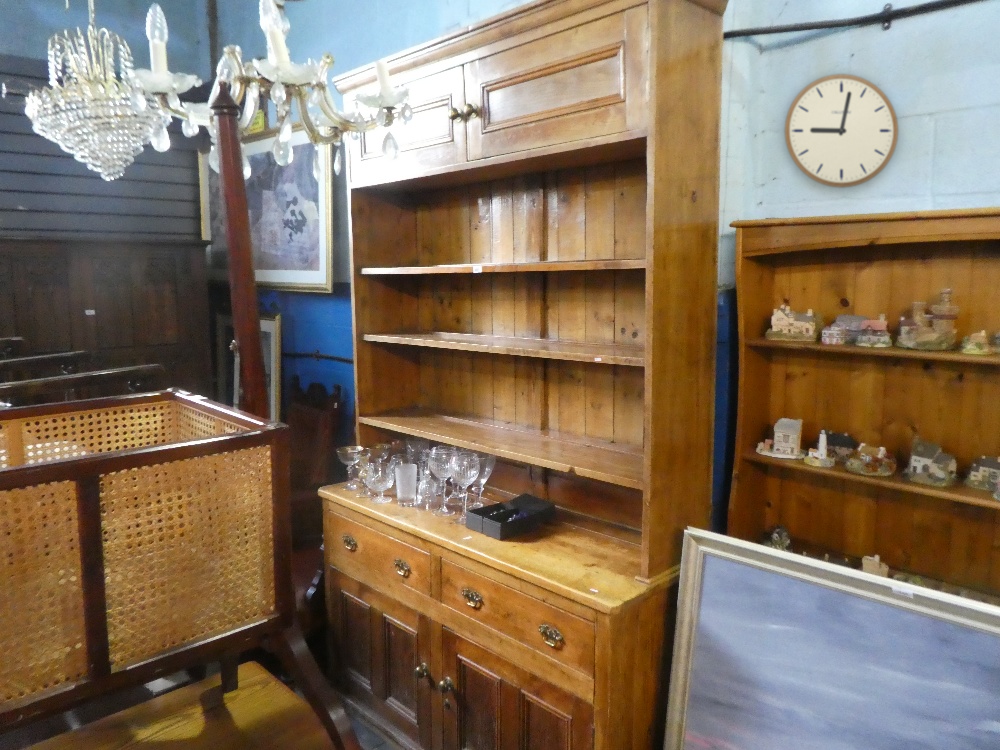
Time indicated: 9:02
